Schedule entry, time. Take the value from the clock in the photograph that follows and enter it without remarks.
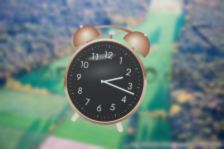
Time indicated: 2:17
